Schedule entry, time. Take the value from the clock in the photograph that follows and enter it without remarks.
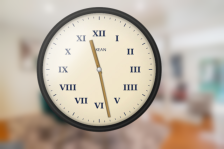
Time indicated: 11:28
